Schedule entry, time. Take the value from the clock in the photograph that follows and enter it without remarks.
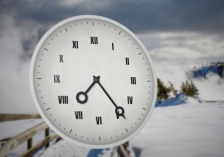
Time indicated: 7:24
